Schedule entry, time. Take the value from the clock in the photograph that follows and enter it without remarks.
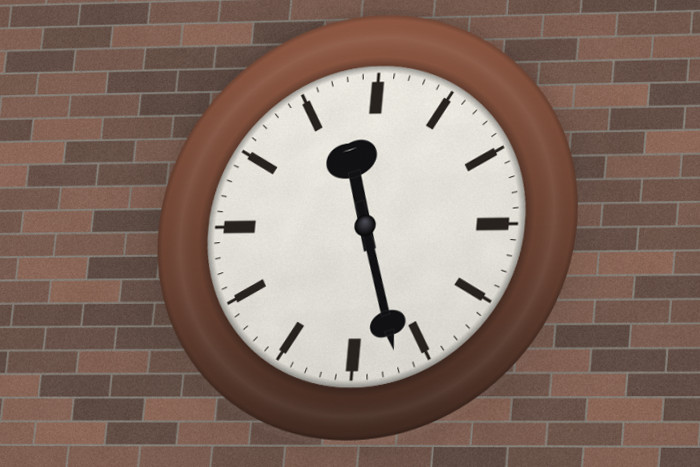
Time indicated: 11:27
